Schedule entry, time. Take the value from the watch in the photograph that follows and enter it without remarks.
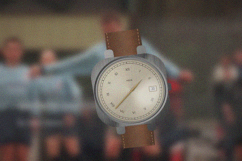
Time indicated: 1:38
